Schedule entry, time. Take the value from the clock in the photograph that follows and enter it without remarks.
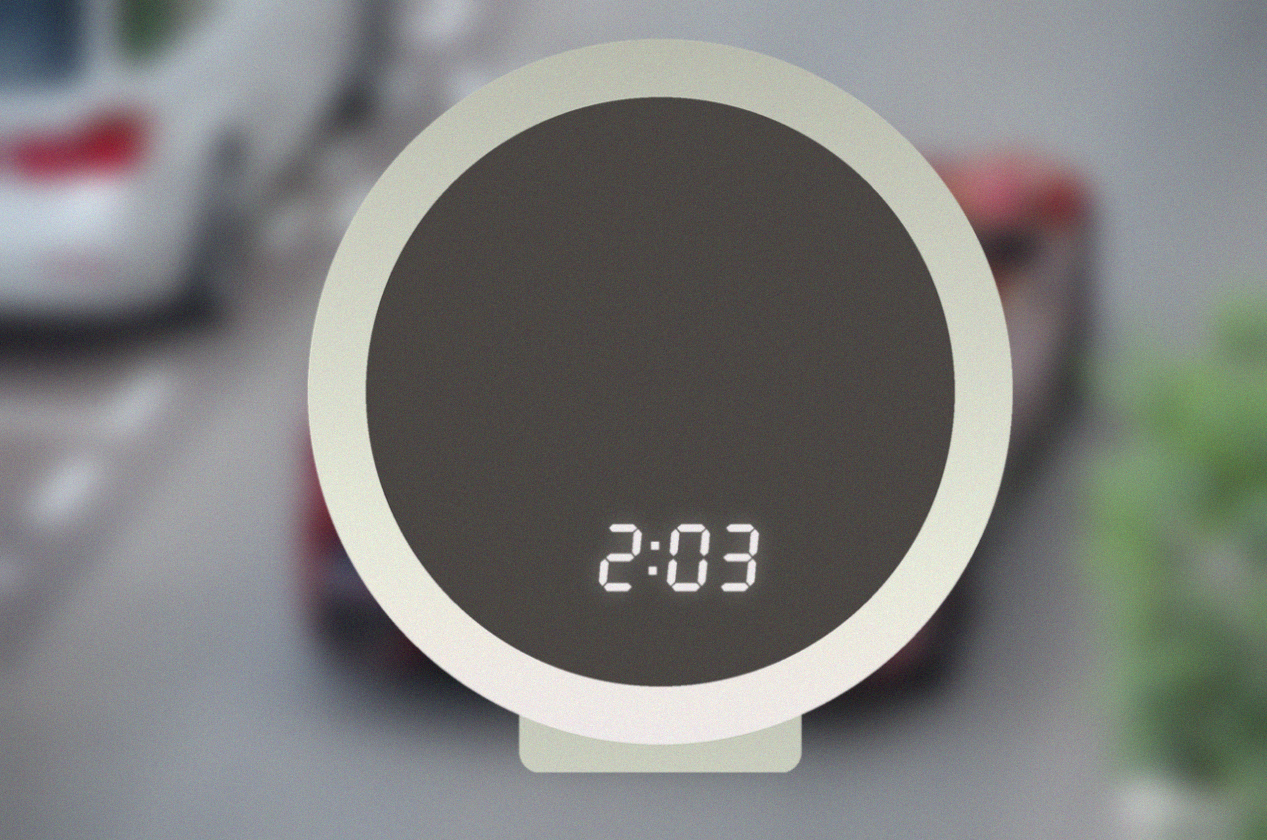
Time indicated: 2:03
